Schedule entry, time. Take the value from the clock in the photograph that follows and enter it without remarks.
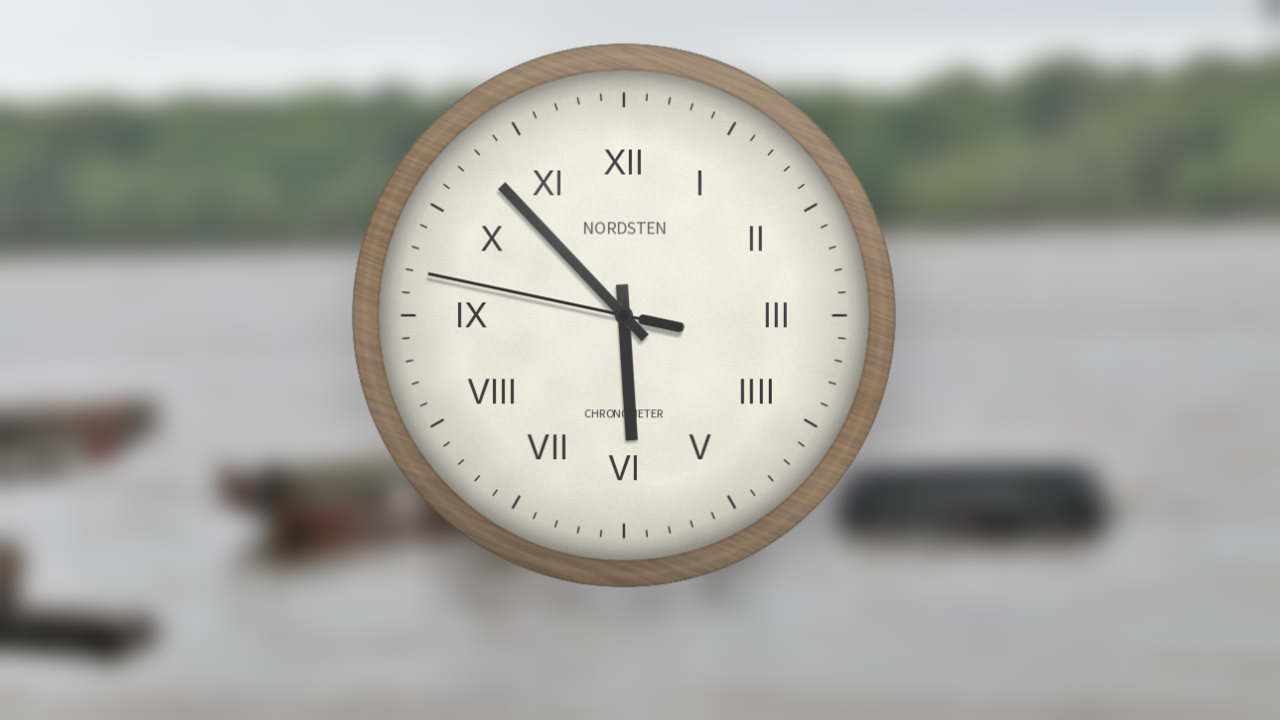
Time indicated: 5:52:47
